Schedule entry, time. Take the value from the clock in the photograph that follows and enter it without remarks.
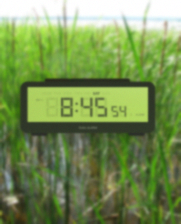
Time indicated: 8:45:54
